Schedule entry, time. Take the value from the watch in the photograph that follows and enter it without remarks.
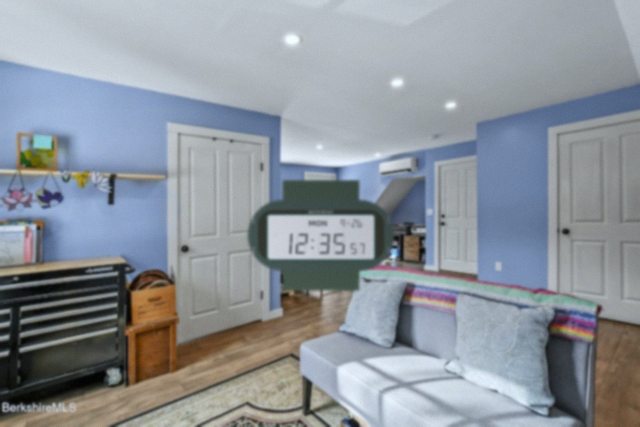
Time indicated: 12:35
